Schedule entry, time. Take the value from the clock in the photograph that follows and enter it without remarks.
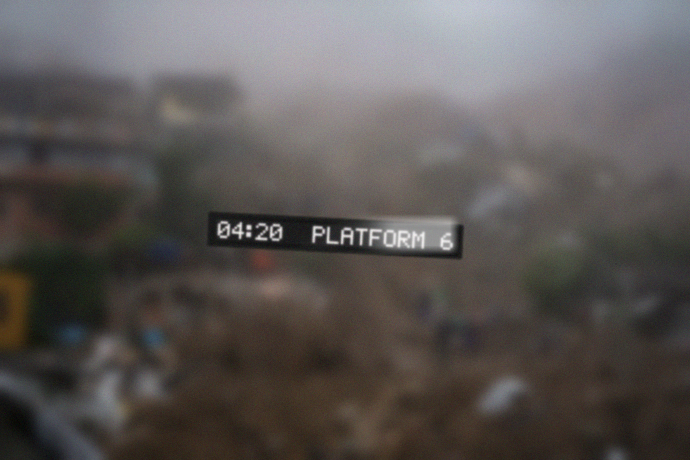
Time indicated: 4:20
